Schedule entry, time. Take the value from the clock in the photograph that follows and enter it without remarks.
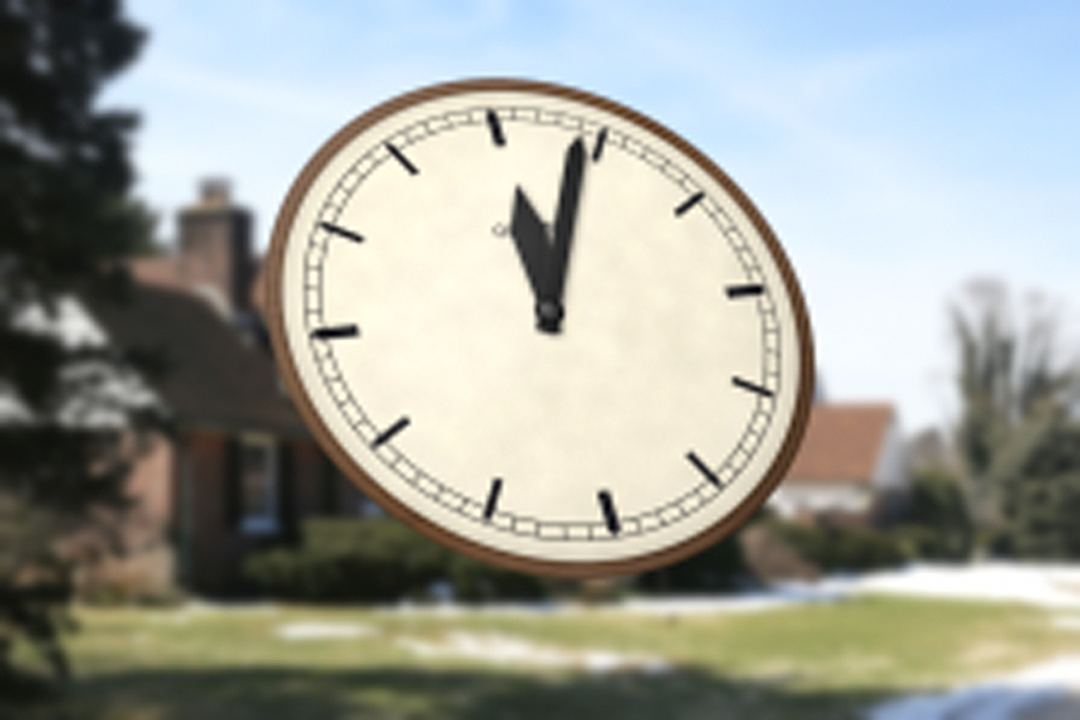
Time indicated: 12:04
